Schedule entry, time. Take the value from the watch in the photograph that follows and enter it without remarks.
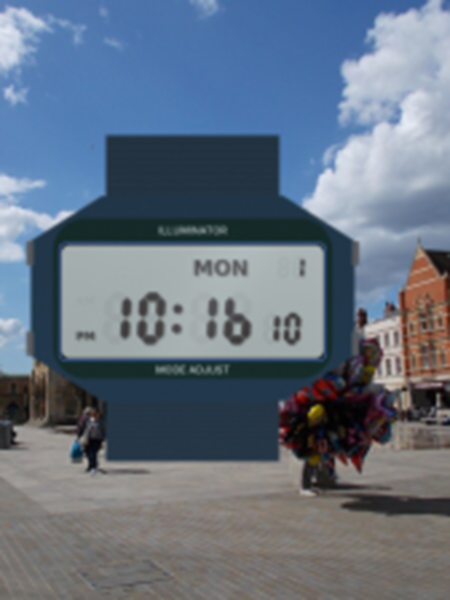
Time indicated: 10:16:10
